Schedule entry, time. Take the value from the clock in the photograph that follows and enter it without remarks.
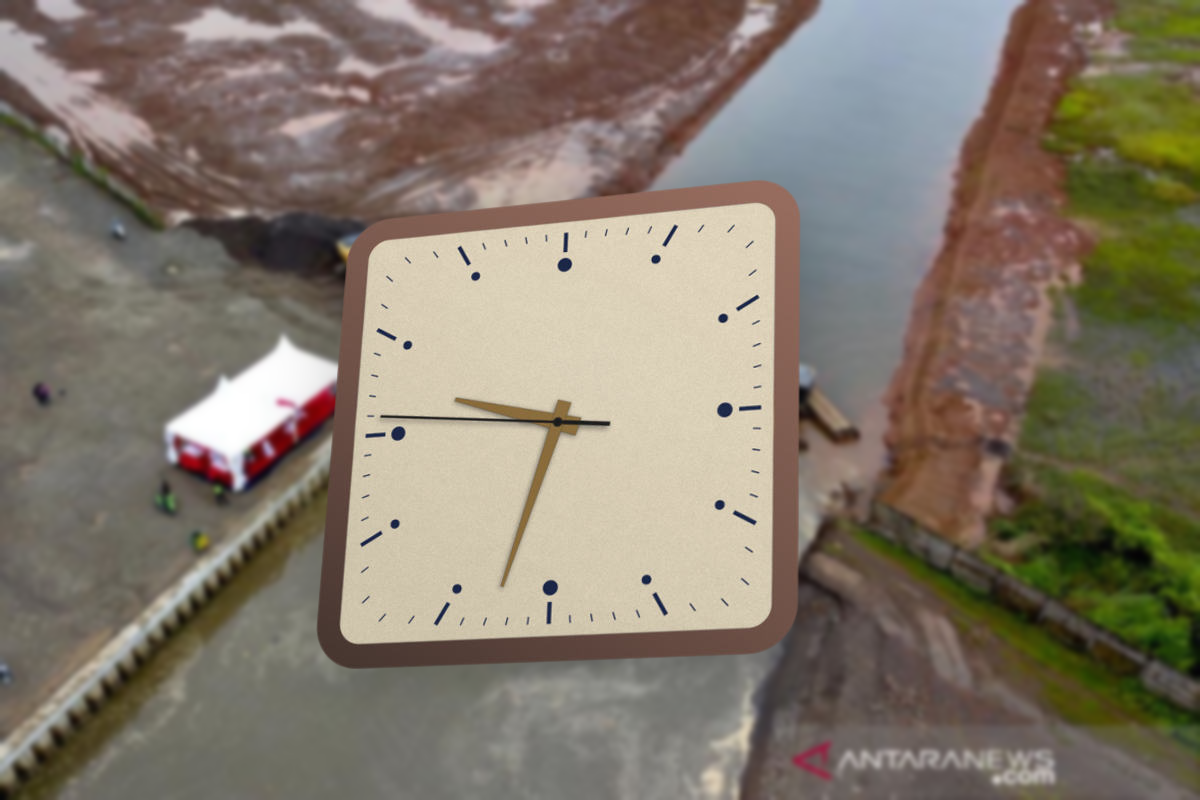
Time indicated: 9:32:46
